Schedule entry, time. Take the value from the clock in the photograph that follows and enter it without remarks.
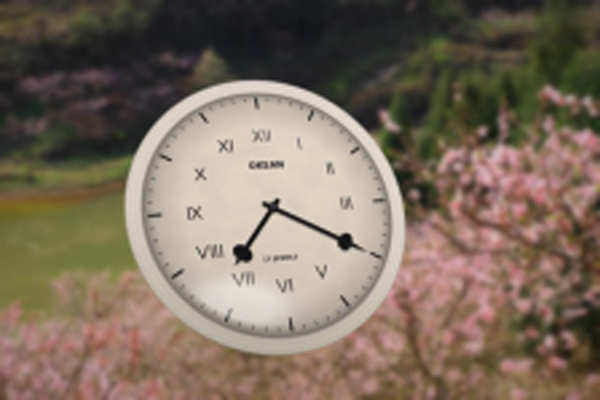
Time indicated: 7:20
